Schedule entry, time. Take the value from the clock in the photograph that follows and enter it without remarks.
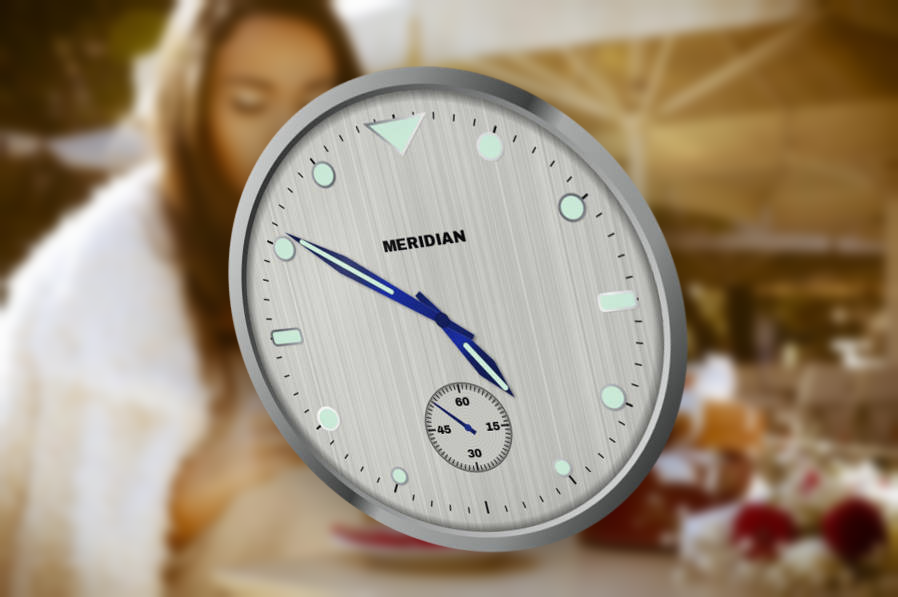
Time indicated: 4:50:52
